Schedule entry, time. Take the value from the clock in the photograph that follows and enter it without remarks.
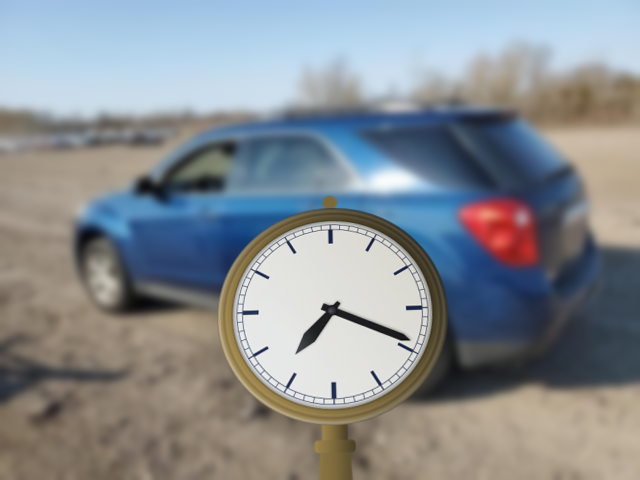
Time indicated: 7:19
